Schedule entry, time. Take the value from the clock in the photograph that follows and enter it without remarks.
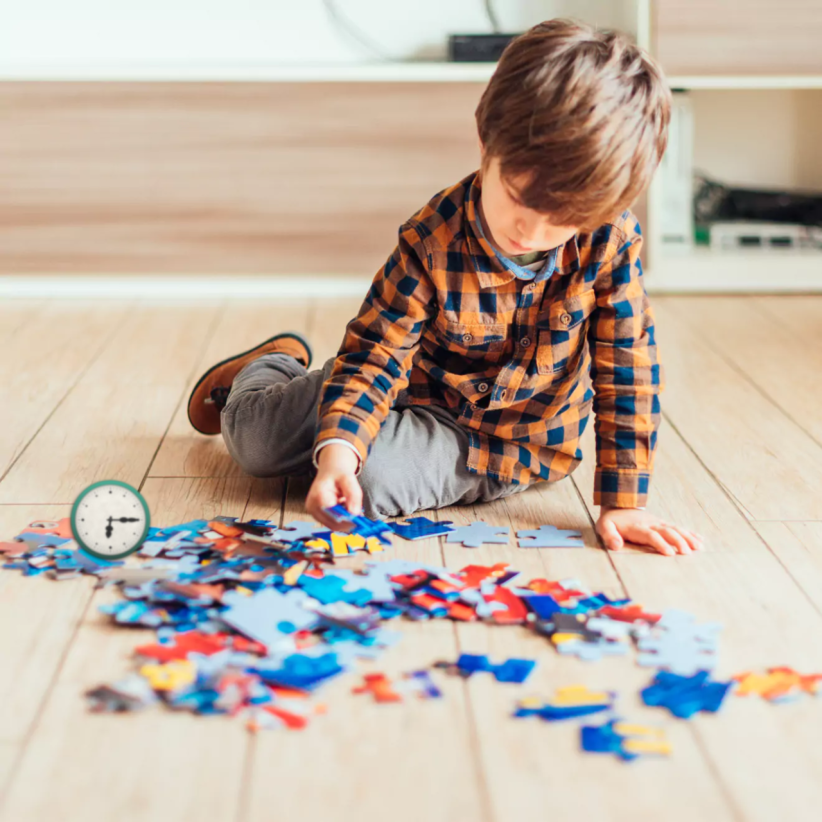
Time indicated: 6:15
